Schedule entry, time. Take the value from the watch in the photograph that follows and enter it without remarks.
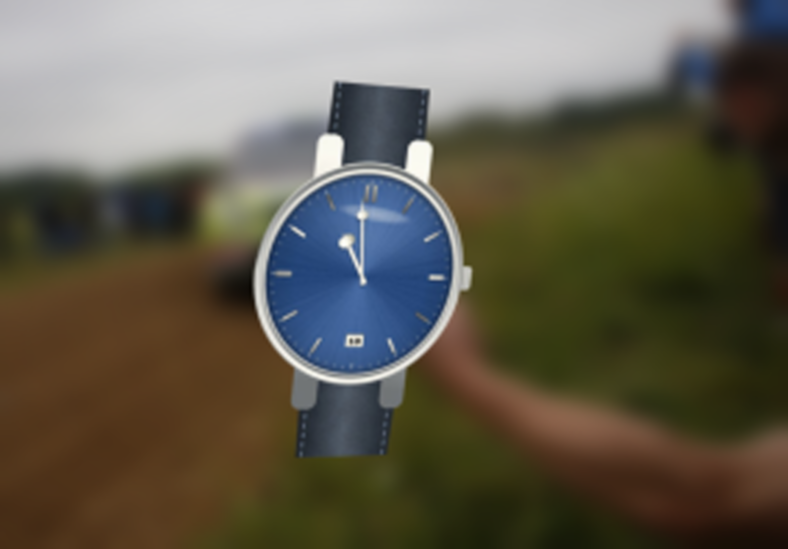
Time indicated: 10:59
